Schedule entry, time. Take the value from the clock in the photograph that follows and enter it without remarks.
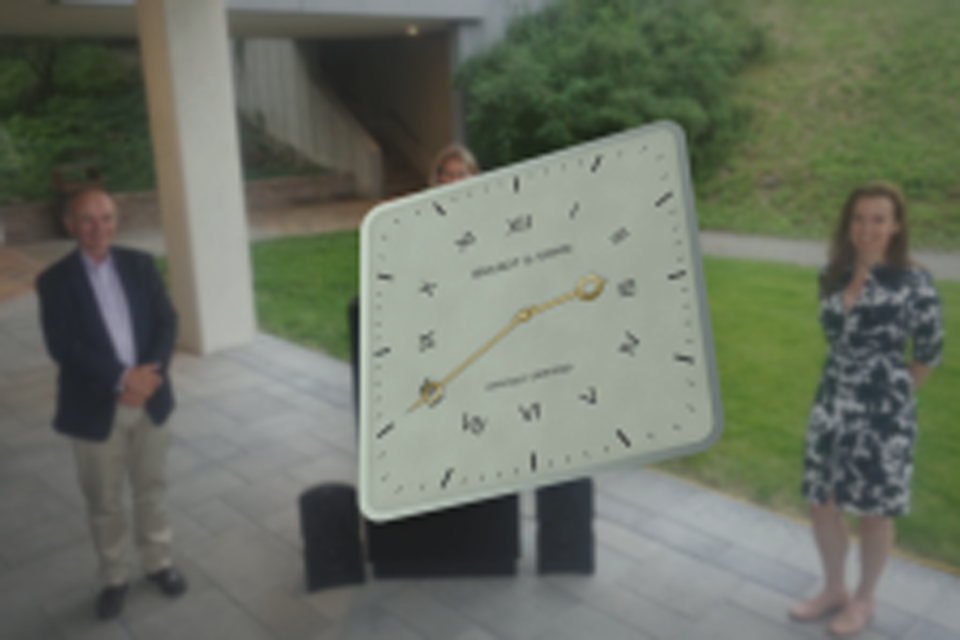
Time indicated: 2:40
